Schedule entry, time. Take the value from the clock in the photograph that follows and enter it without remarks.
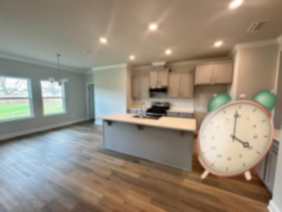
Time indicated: 3:59
